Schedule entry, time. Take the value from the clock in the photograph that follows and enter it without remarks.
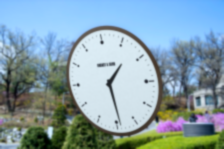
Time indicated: 1:29
